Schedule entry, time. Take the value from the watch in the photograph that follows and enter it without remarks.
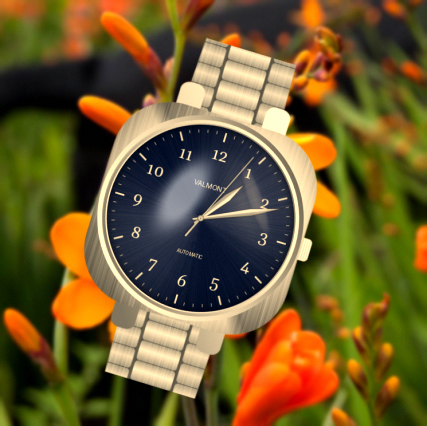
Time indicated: 1:11:04
